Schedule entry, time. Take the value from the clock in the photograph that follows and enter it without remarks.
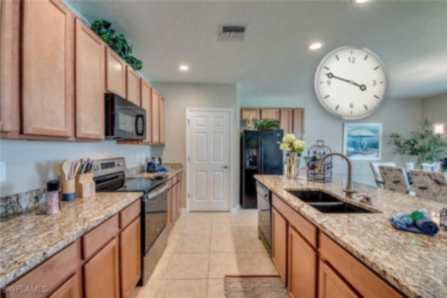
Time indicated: 3:48
